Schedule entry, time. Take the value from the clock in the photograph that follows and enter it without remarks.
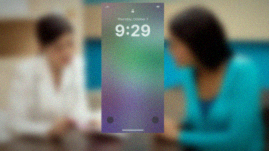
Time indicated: 9:29
